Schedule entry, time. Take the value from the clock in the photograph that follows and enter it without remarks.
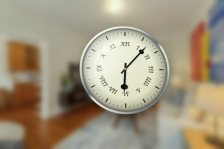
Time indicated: 6:07
